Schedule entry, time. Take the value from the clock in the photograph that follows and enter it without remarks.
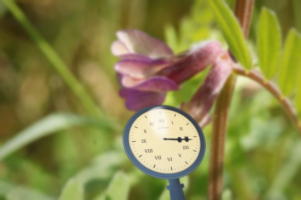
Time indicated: 3:16
